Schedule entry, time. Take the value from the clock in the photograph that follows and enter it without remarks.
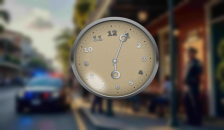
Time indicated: 6:04
